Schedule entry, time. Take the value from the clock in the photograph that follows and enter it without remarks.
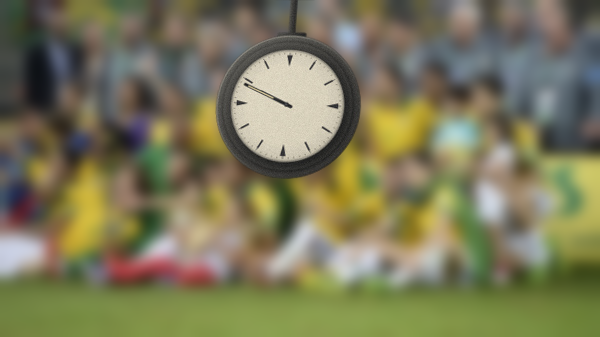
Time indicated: 9:49
